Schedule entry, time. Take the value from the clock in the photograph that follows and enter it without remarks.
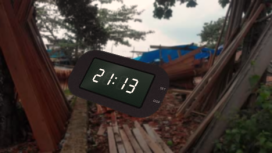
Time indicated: 21:13
